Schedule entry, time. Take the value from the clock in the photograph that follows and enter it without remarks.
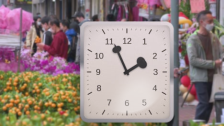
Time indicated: 1:56
